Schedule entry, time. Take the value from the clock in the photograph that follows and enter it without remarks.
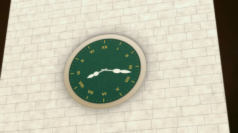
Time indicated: 8:17
